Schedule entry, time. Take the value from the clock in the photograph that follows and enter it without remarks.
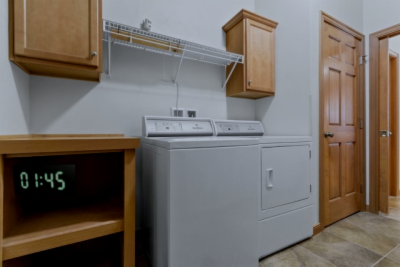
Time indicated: 1:45
